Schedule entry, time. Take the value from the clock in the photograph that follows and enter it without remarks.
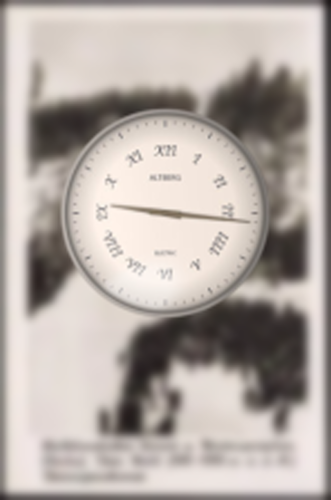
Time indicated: 9:16
